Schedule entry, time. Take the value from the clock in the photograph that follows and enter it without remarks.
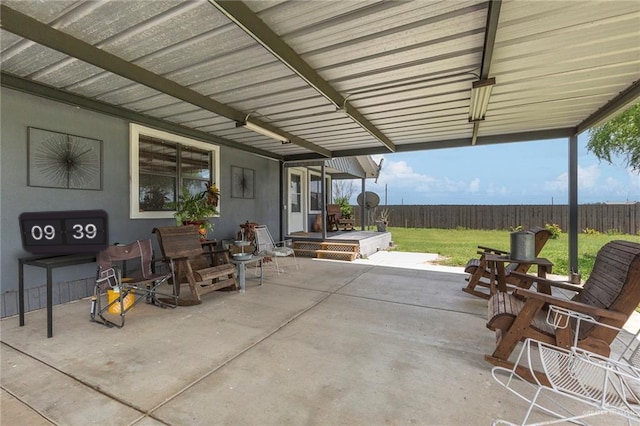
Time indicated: 9:39
